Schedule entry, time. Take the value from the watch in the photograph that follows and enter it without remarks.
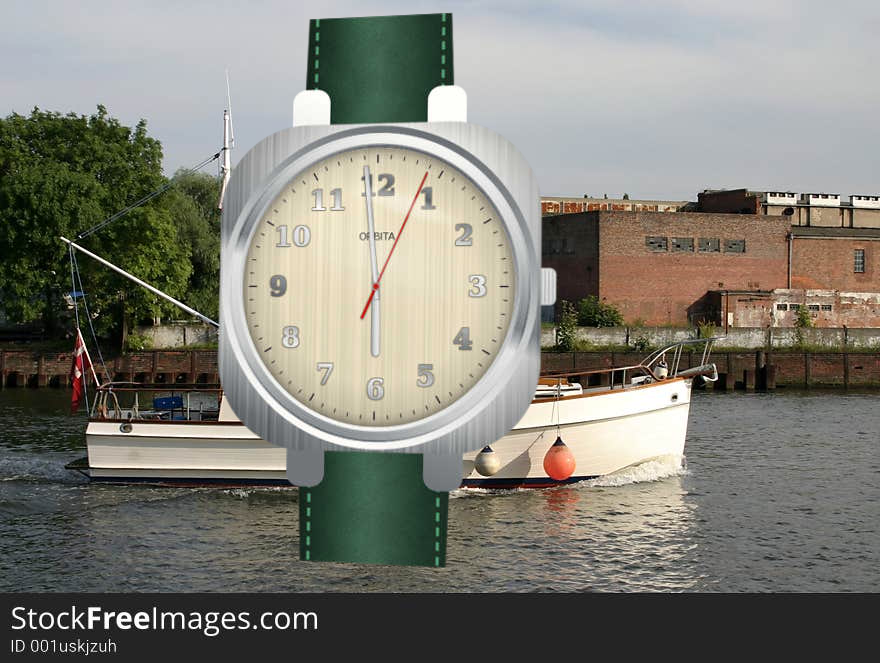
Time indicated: 5:59:04
